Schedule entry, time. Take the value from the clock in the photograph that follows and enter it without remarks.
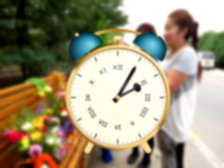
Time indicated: 2:05
